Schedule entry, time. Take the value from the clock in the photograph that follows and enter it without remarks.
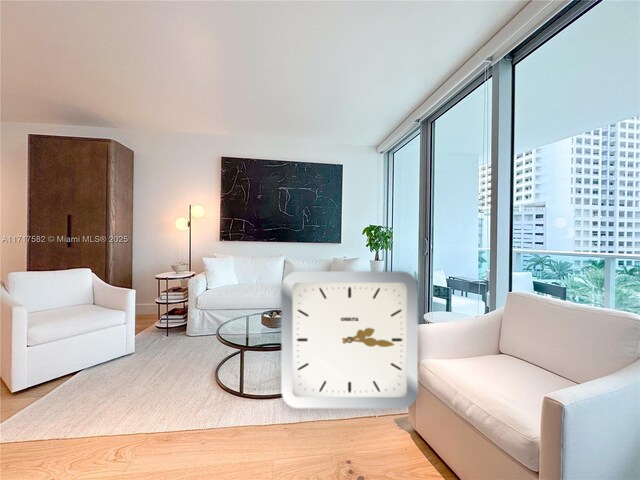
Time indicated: 2:16
